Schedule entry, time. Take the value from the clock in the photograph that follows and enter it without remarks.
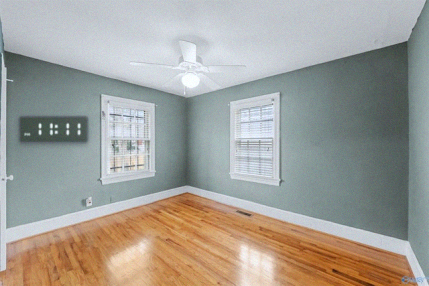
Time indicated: 11:11
